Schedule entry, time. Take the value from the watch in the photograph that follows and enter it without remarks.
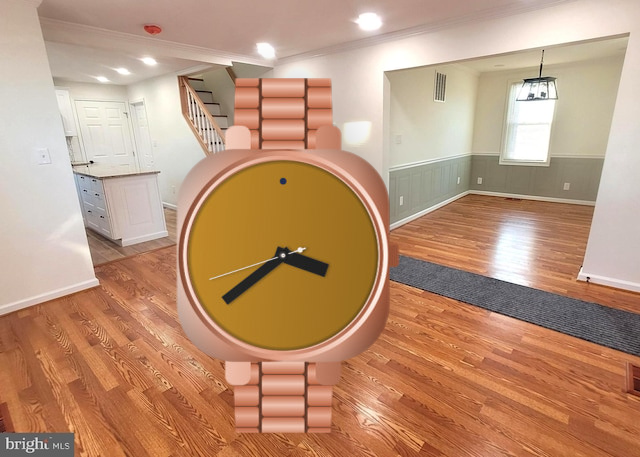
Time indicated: 3:38:42
